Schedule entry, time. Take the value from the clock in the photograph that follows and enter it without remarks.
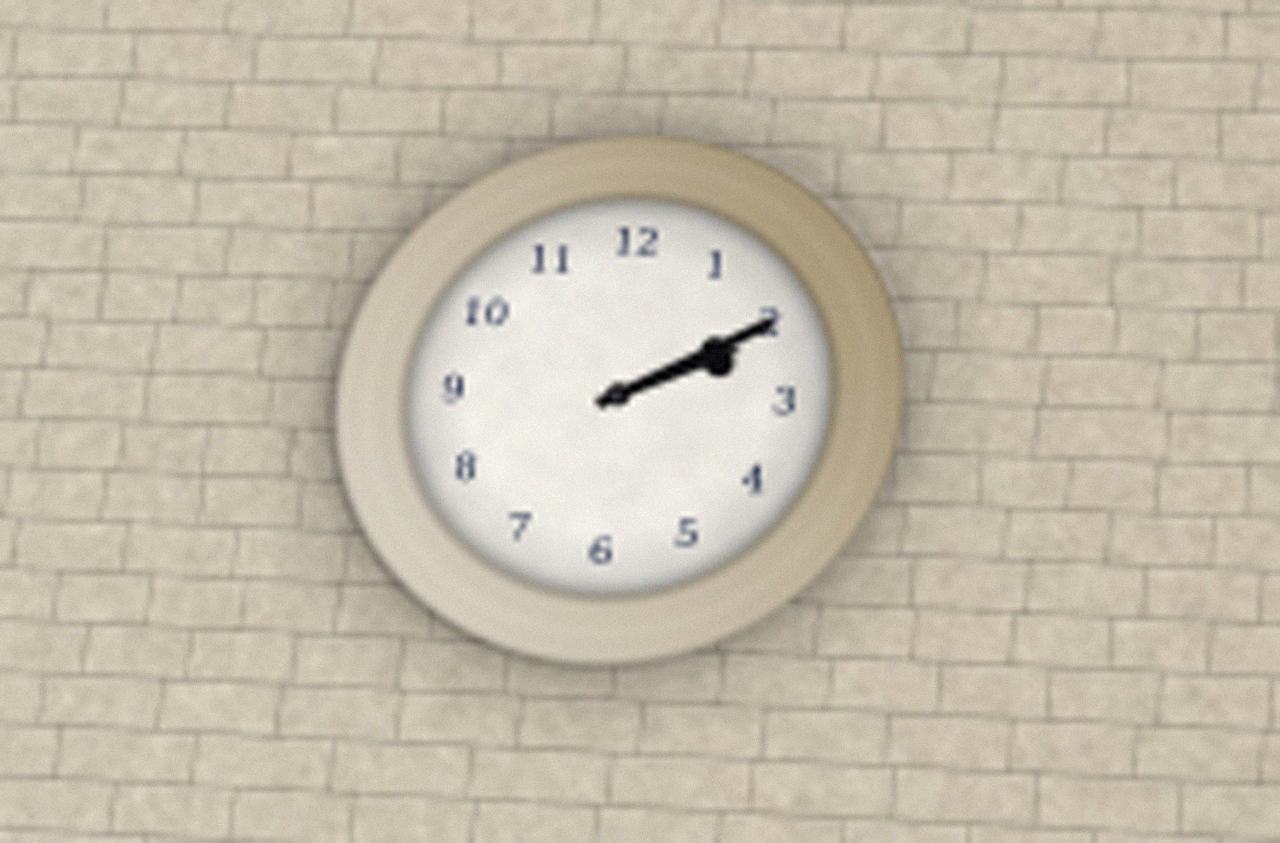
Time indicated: 2:10
